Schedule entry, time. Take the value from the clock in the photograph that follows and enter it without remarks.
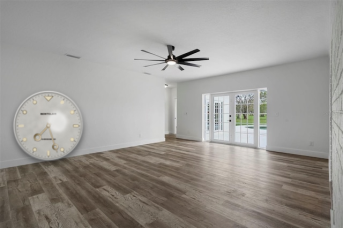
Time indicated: 7:27
